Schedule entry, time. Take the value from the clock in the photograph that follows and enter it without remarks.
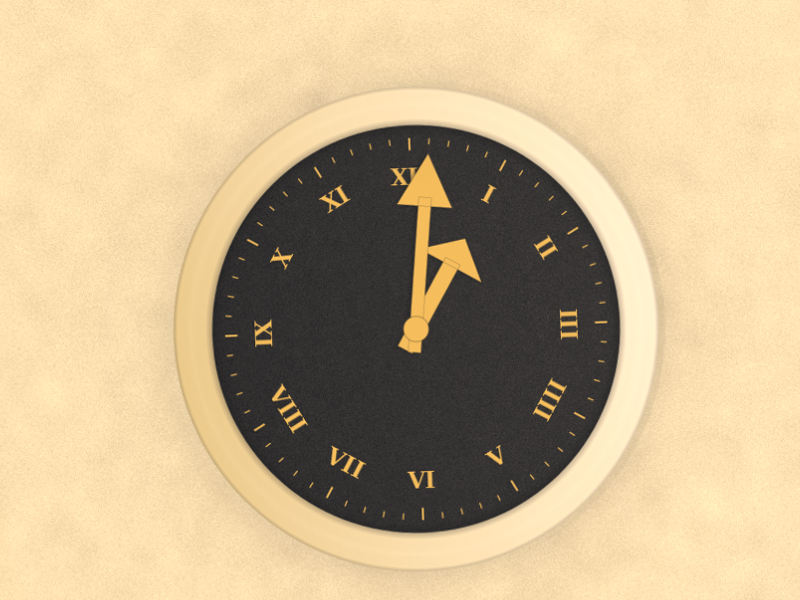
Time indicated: 1:01
